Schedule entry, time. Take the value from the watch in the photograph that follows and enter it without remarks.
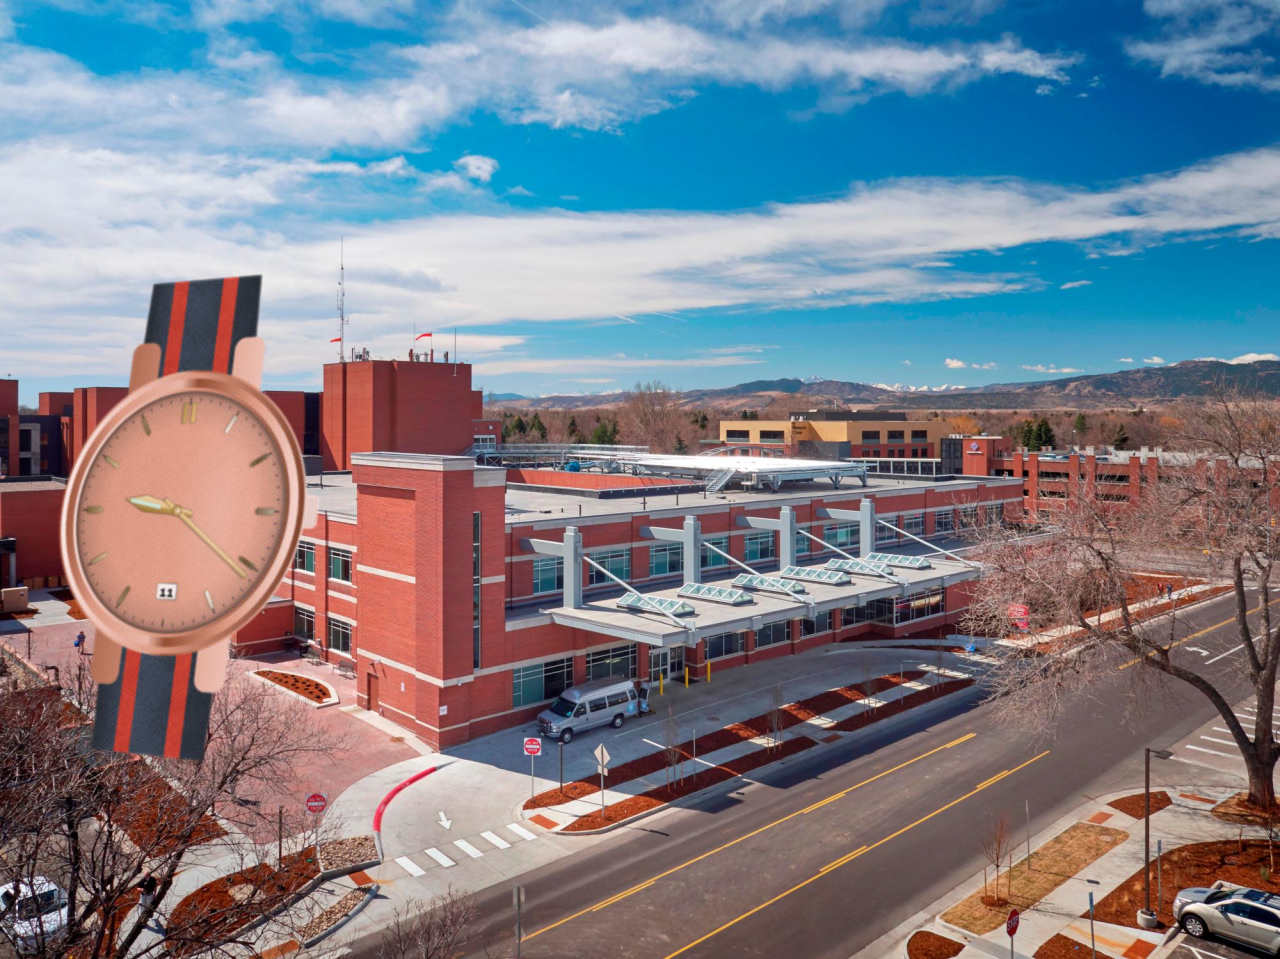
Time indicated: 9:21
